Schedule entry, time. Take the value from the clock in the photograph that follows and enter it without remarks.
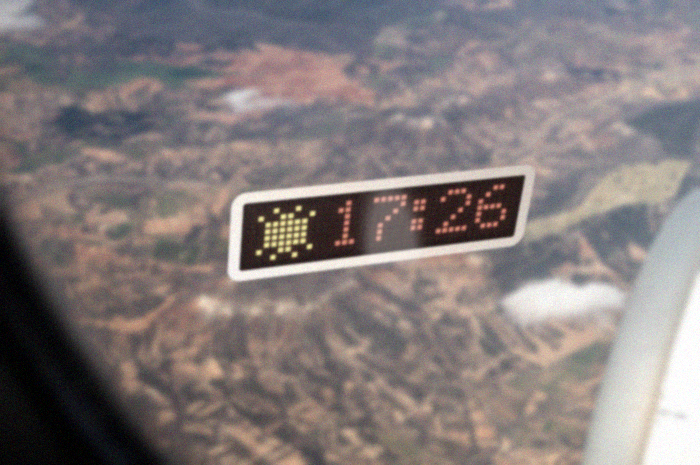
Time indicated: 17:26
